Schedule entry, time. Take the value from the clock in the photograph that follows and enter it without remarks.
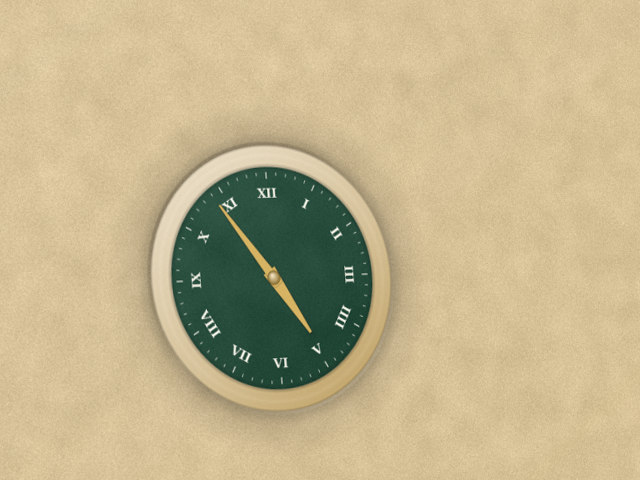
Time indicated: 4:54
